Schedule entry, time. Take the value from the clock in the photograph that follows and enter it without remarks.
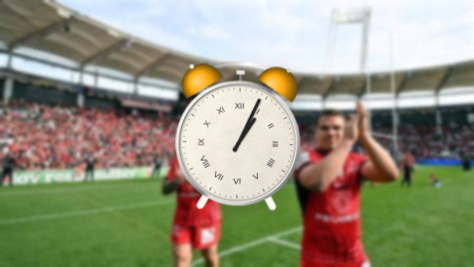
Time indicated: 1:04
